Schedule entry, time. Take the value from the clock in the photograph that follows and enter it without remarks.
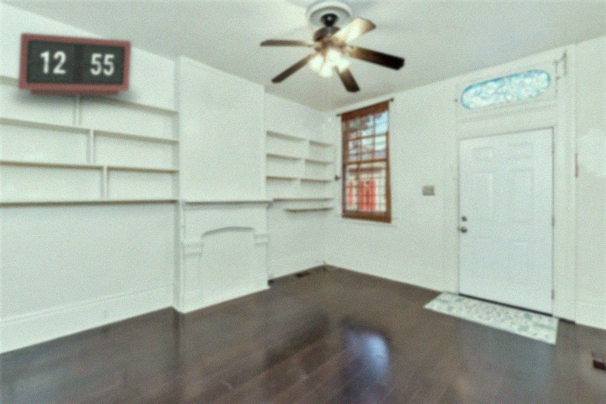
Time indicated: 12:55
